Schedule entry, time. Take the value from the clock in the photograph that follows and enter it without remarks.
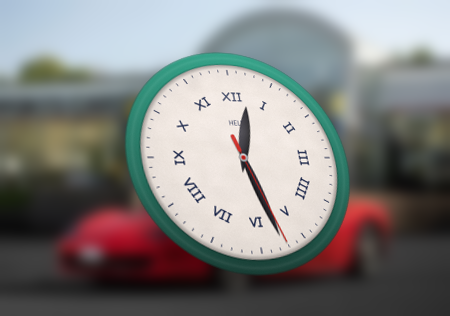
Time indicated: 12:27:27
